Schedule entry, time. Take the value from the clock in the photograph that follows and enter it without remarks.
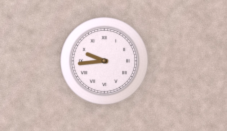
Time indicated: 9:44
